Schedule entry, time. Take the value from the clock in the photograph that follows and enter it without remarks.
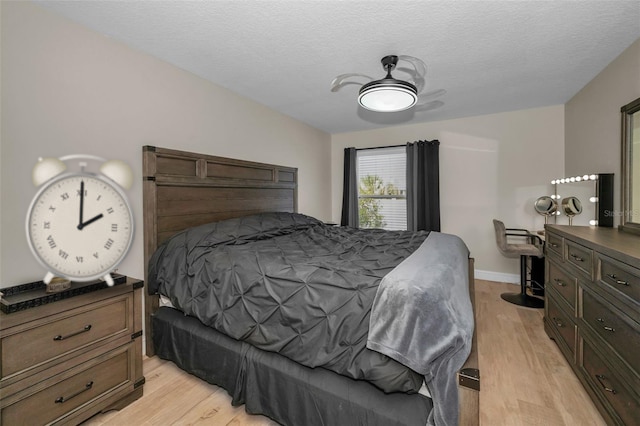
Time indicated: 2:00
